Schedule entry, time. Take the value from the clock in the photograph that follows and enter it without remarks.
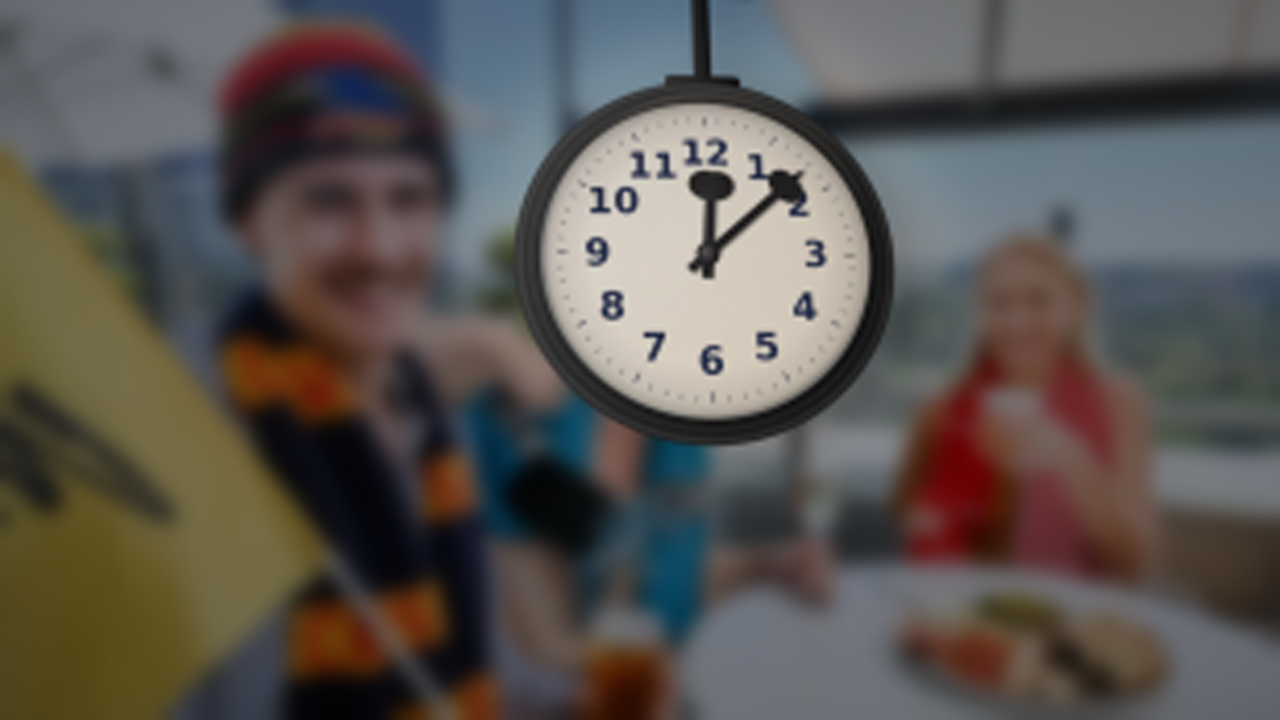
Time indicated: 12:08
